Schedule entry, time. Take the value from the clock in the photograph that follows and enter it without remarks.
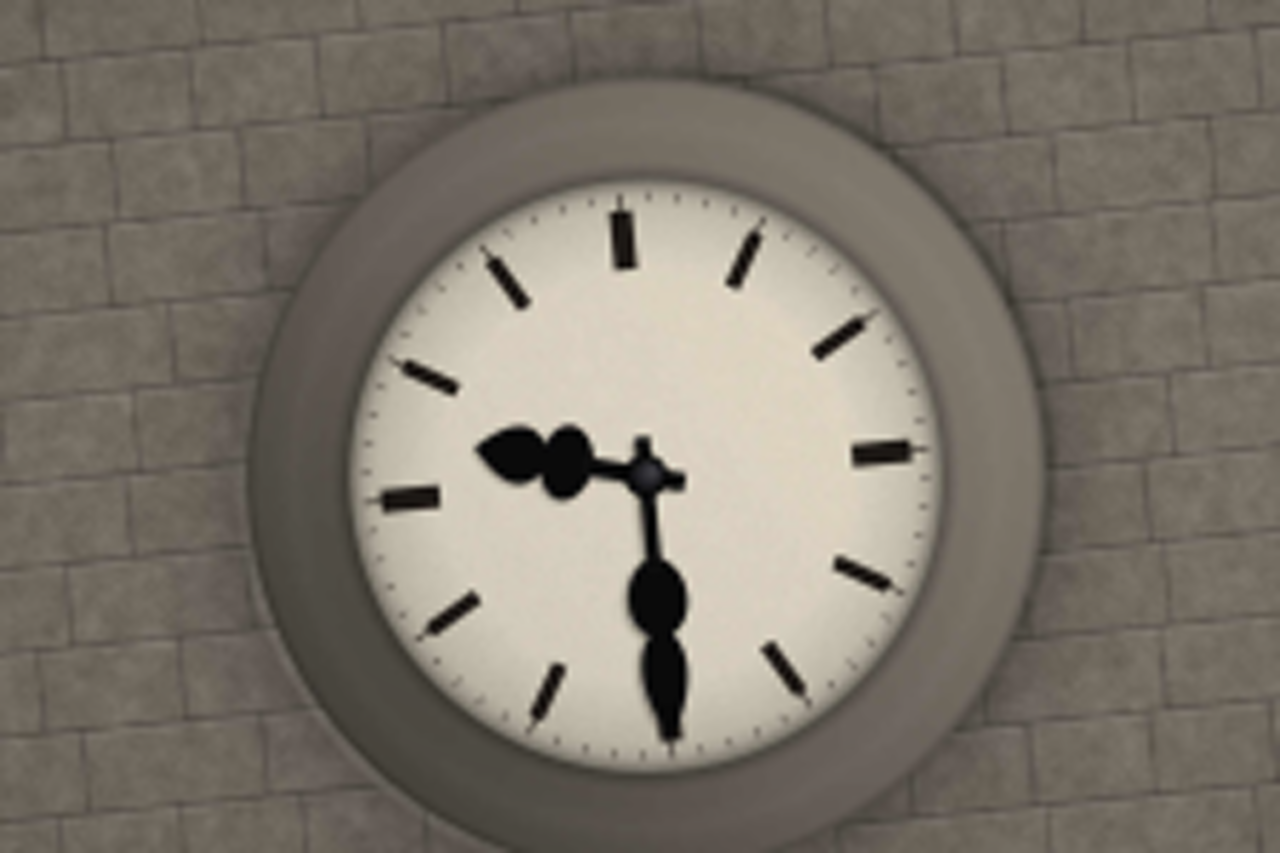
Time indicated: 9:30
